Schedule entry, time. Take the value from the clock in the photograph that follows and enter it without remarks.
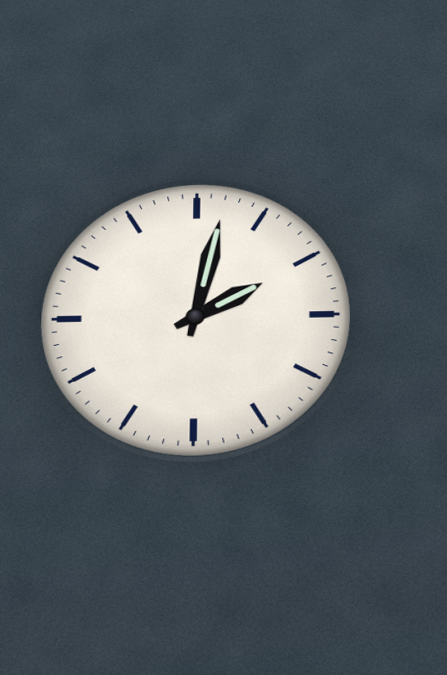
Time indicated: 2:02
